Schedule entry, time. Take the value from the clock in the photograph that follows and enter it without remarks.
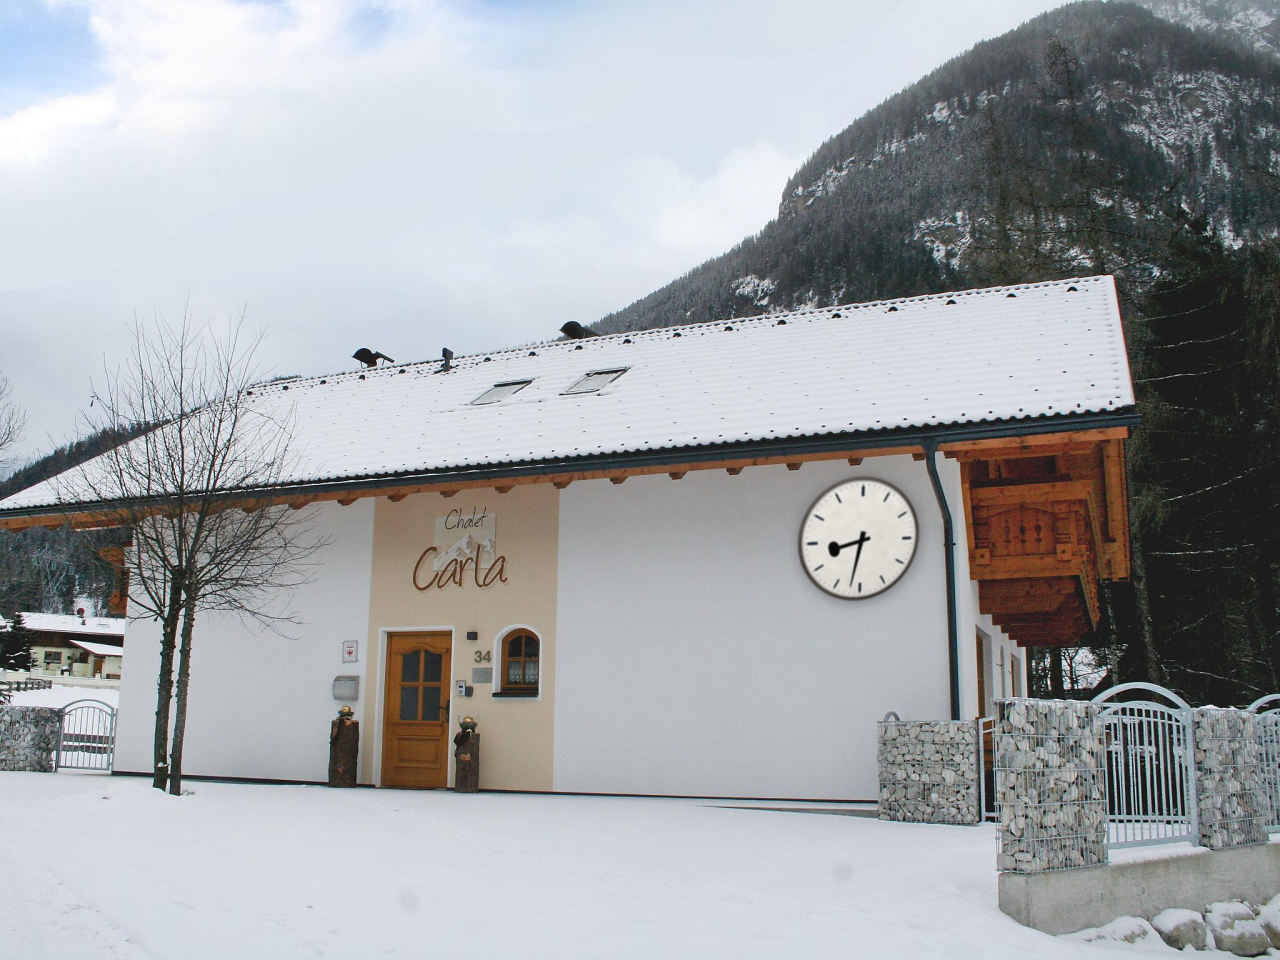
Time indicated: 8:32
